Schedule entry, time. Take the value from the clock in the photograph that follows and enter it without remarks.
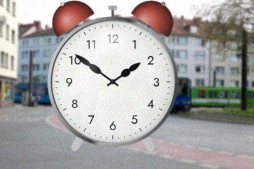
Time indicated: 1:51
